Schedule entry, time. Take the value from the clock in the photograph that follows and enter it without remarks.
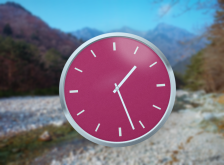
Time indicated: 1:27
